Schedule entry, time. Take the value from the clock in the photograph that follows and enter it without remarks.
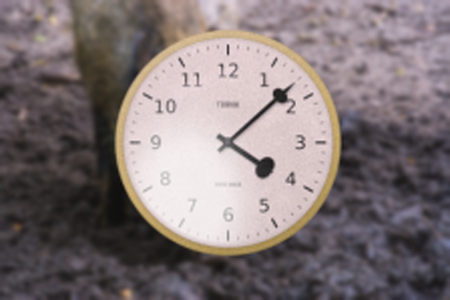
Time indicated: 4:08
